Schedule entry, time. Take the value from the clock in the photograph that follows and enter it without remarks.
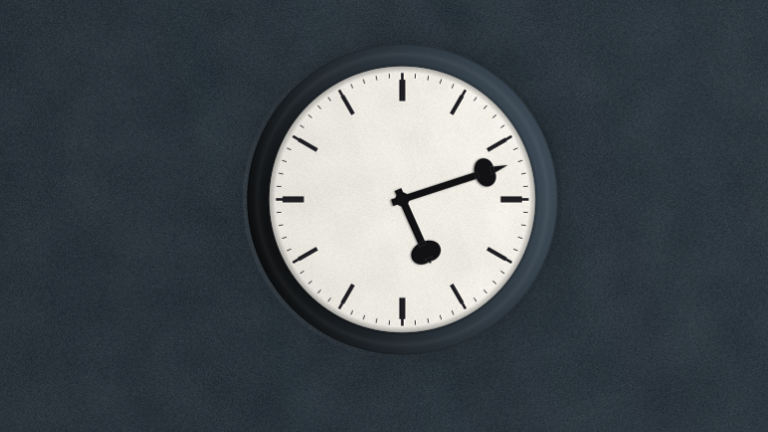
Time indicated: 5:12
